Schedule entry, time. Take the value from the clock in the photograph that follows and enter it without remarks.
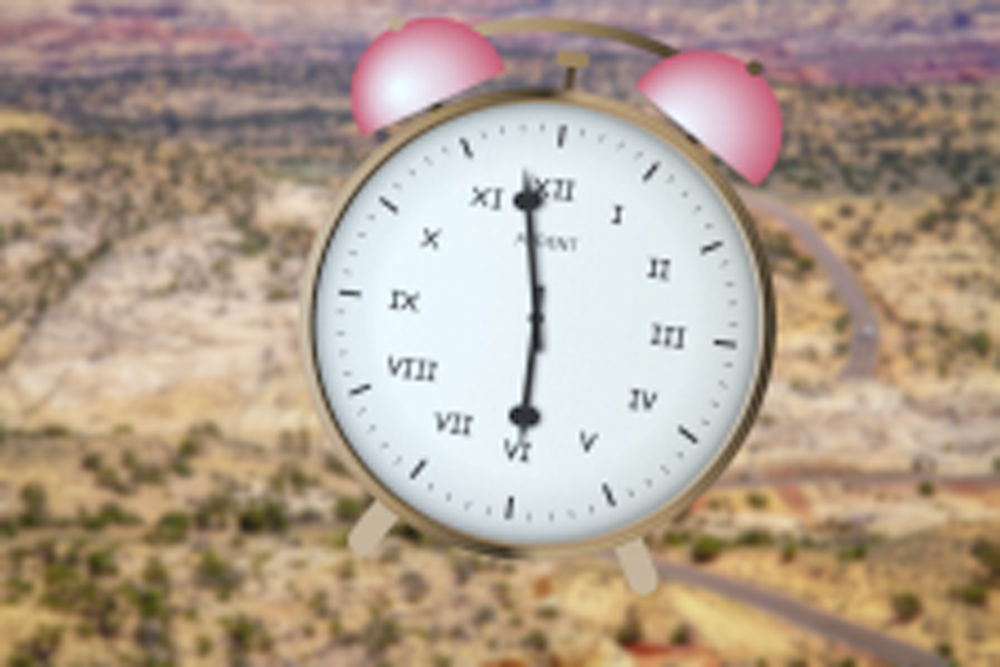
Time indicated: 5:58
